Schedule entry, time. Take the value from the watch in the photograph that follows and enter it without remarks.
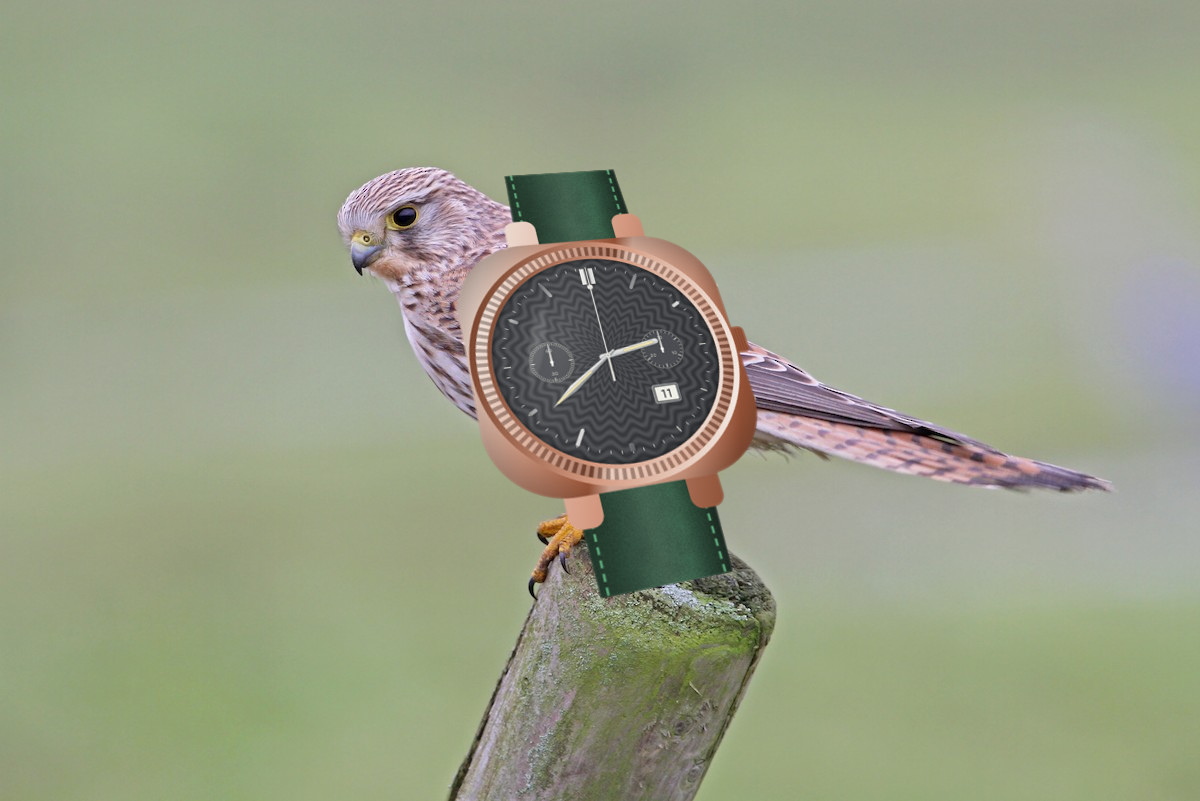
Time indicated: 2:39
